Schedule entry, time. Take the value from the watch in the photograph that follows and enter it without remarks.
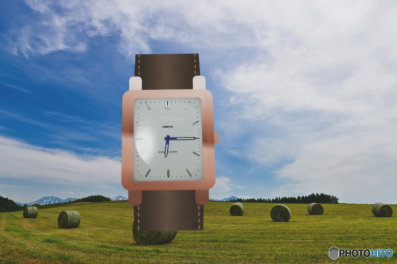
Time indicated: 6:15
